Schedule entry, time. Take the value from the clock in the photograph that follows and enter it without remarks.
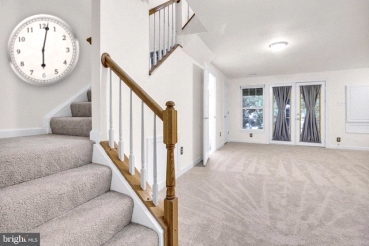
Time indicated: 6:02
